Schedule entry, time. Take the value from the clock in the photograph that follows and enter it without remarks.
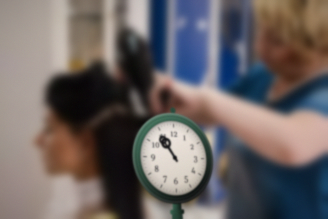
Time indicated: 10:54
